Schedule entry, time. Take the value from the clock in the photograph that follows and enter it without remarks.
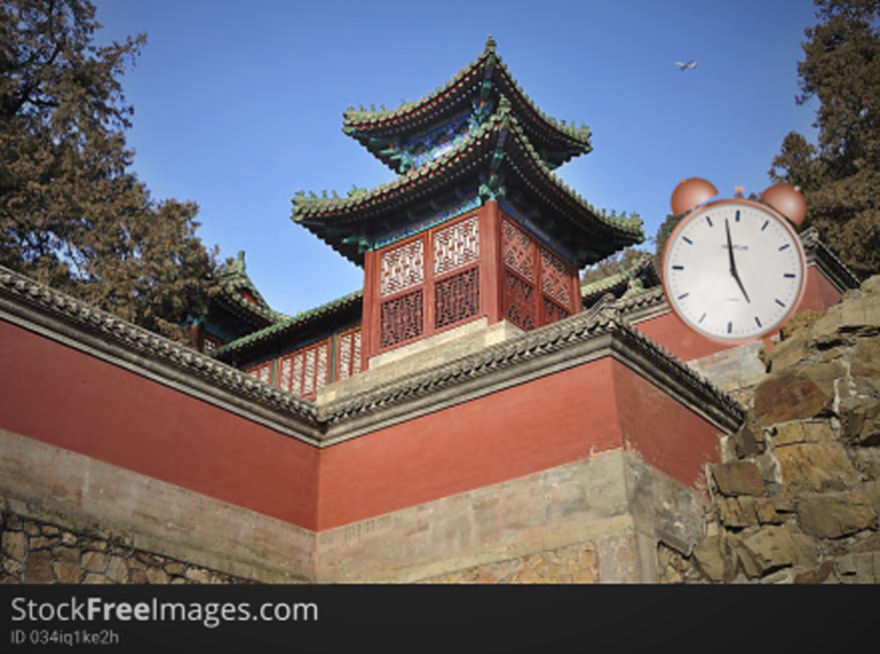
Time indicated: 4:58
